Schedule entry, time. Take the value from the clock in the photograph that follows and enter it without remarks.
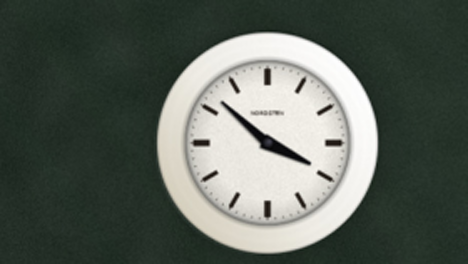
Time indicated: 3:52
